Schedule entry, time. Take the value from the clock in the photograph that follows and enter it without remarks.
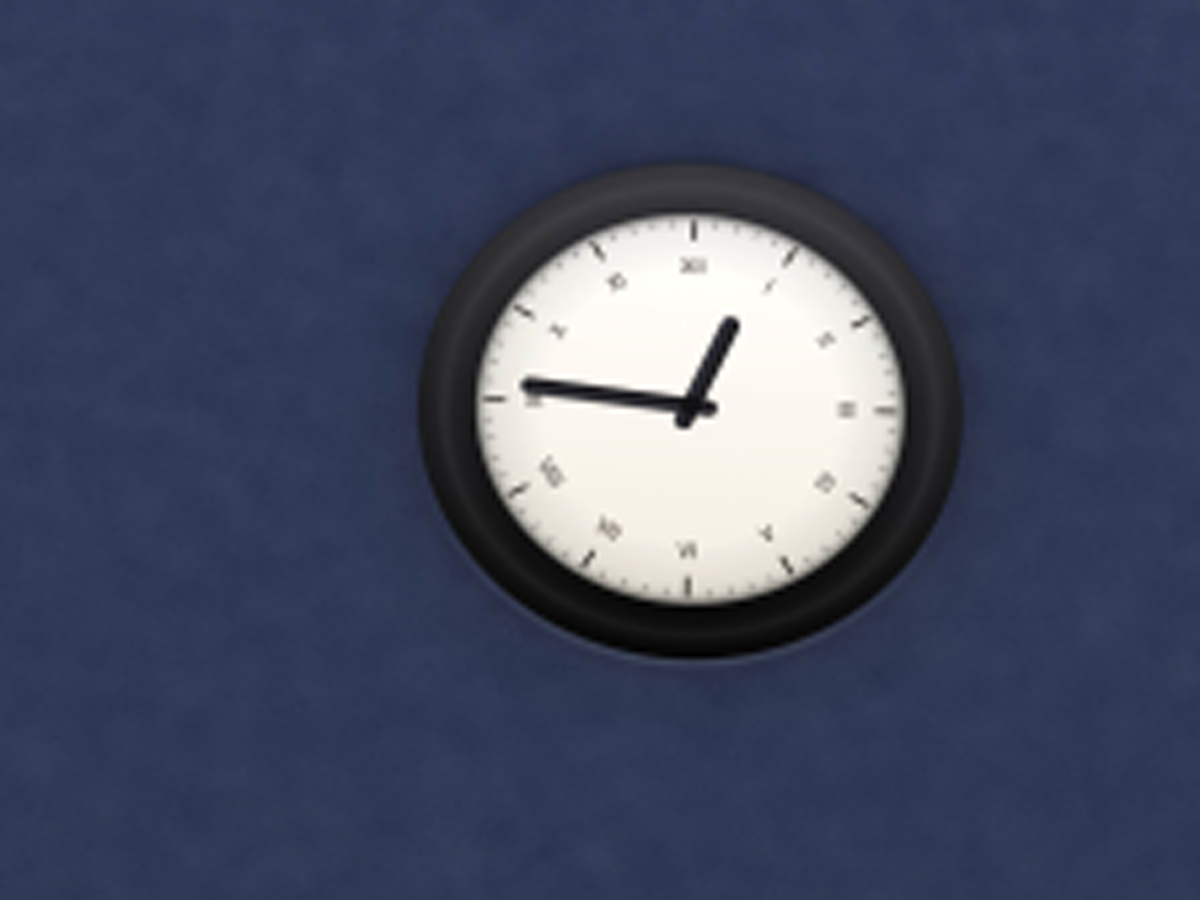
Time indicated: 12:46
